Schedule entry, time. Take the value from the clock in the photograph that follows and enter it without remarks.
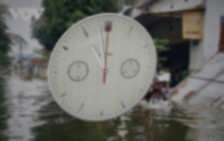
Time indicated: 10:58
